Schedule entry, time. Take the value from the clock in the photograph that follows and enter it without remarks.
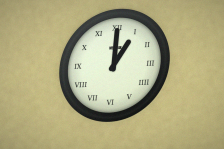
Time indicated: 1:00
